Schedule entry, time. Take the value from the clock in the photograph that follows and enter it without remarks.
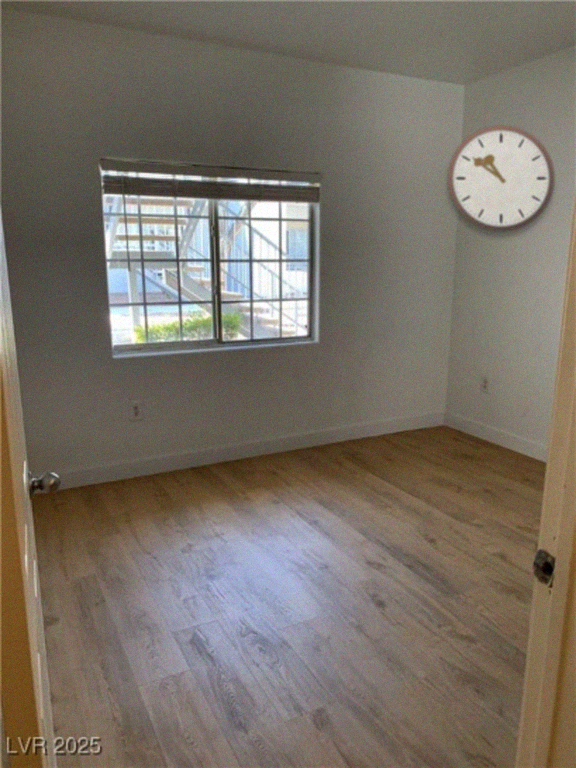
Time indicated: 10:51
